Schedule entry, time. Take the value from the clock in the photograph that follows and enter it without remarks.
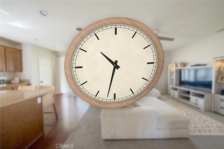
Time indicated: 10:32
